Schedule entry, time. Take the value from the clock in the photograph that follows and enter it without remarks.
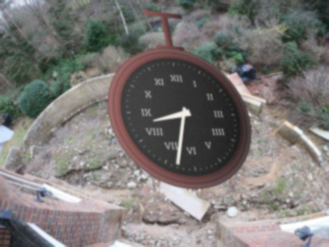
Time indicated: 8:33
